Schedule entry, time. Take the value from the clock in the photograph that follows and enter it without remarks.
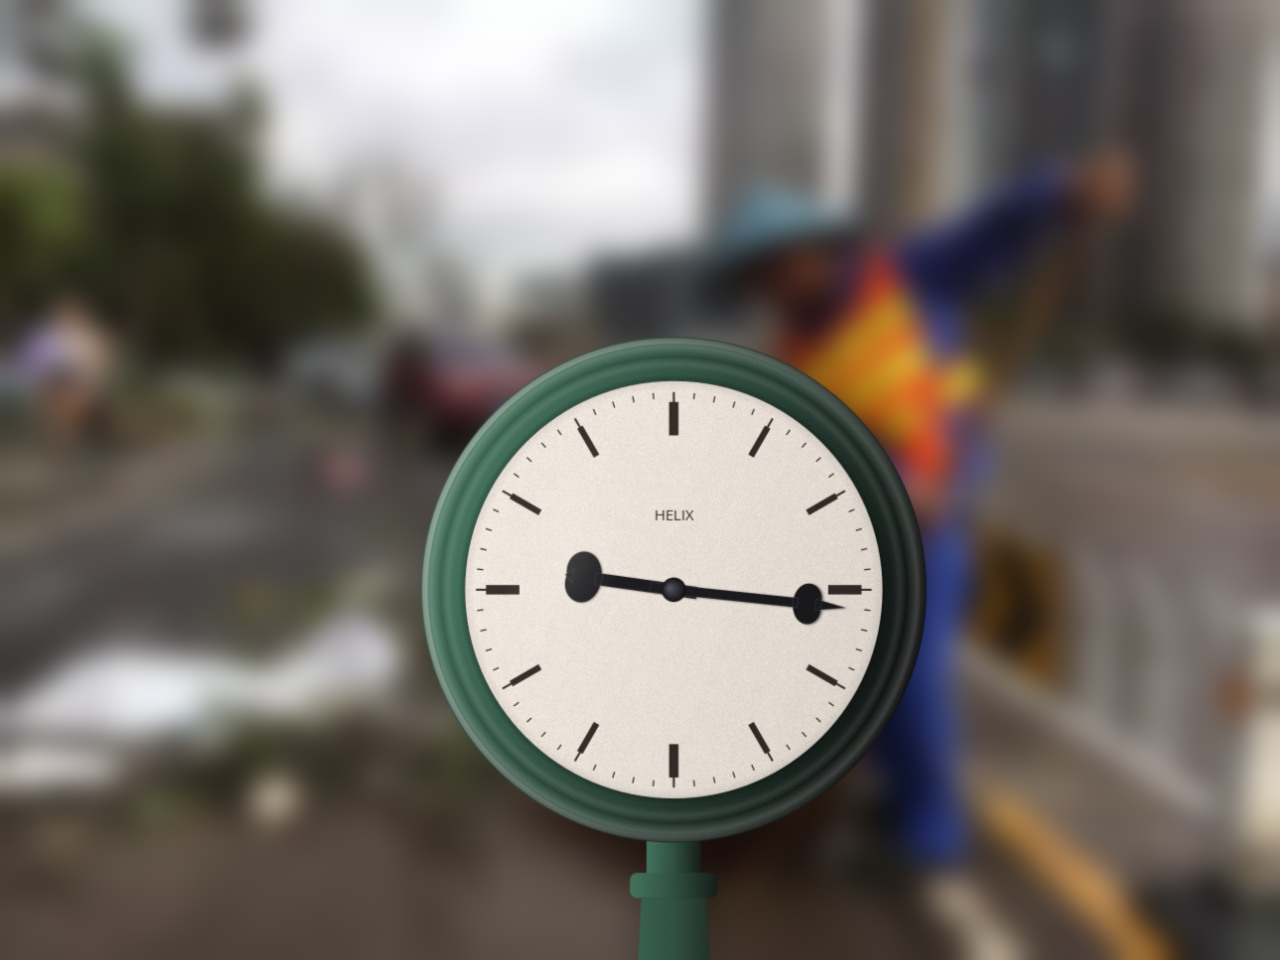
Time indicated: 9:16
